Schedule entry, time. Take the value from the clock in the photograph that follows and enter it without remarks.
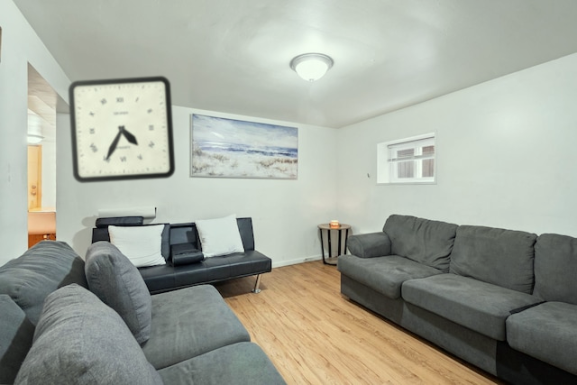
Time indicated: 4:35
